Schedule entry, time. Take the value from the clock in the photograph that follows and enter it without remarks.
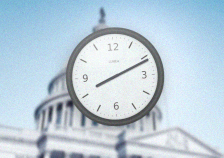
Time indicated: 8:11
